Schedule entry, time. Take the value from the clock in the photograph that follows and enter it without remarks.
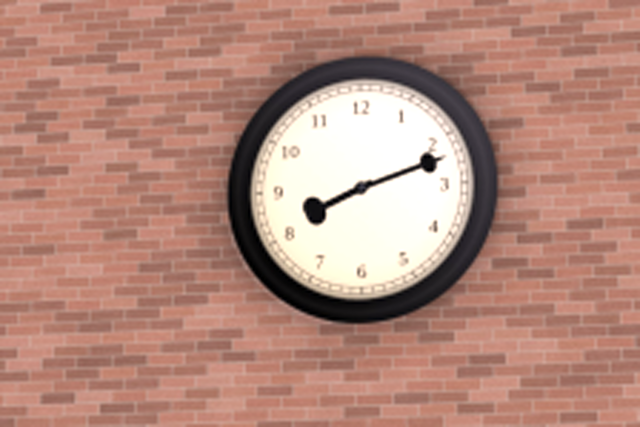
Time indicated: 8:12
